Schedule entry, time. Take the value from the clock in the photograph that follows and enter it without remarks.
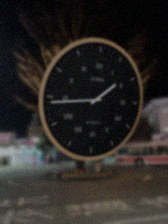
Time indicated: 1:44
